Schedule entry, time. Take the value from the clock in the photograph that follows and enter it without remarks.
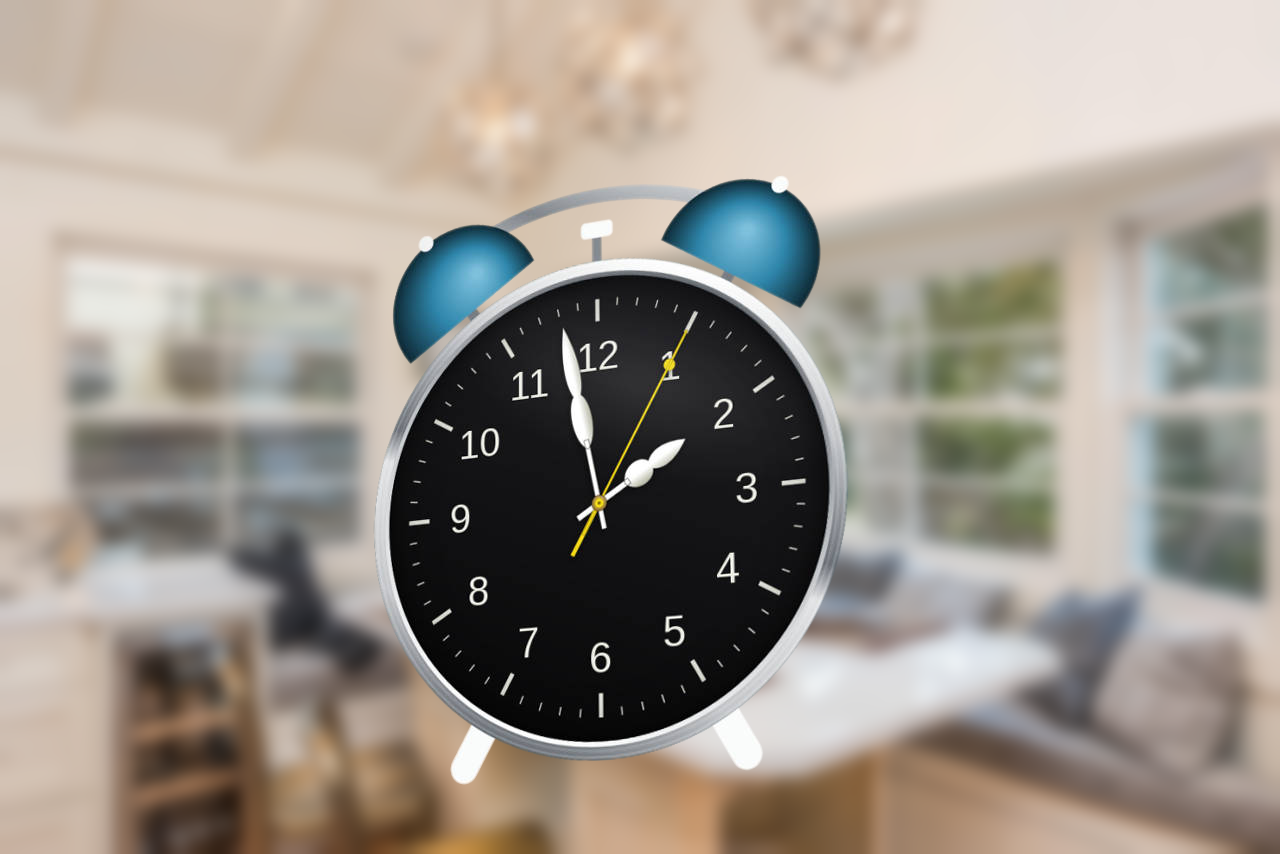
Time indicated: 1:58:05
